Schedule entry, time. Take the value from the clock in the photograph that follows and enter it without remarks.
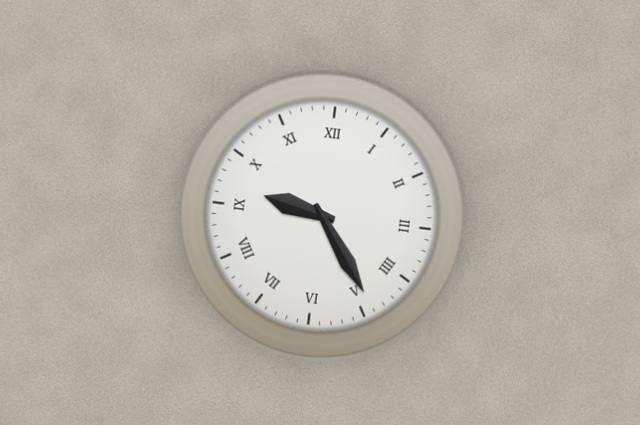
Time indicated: 9:24
